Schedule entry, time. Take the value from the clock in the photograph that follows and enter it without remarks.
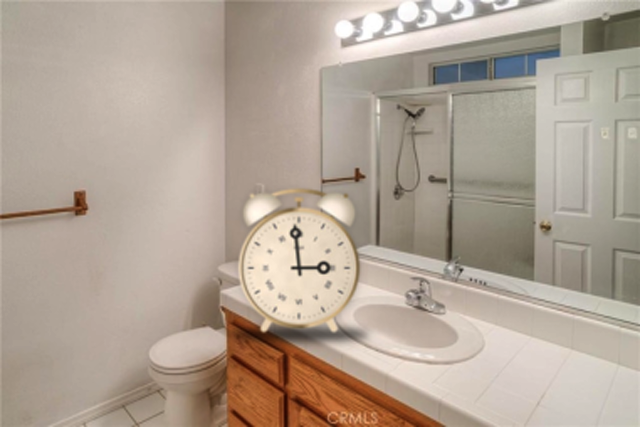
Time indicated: 2:59
